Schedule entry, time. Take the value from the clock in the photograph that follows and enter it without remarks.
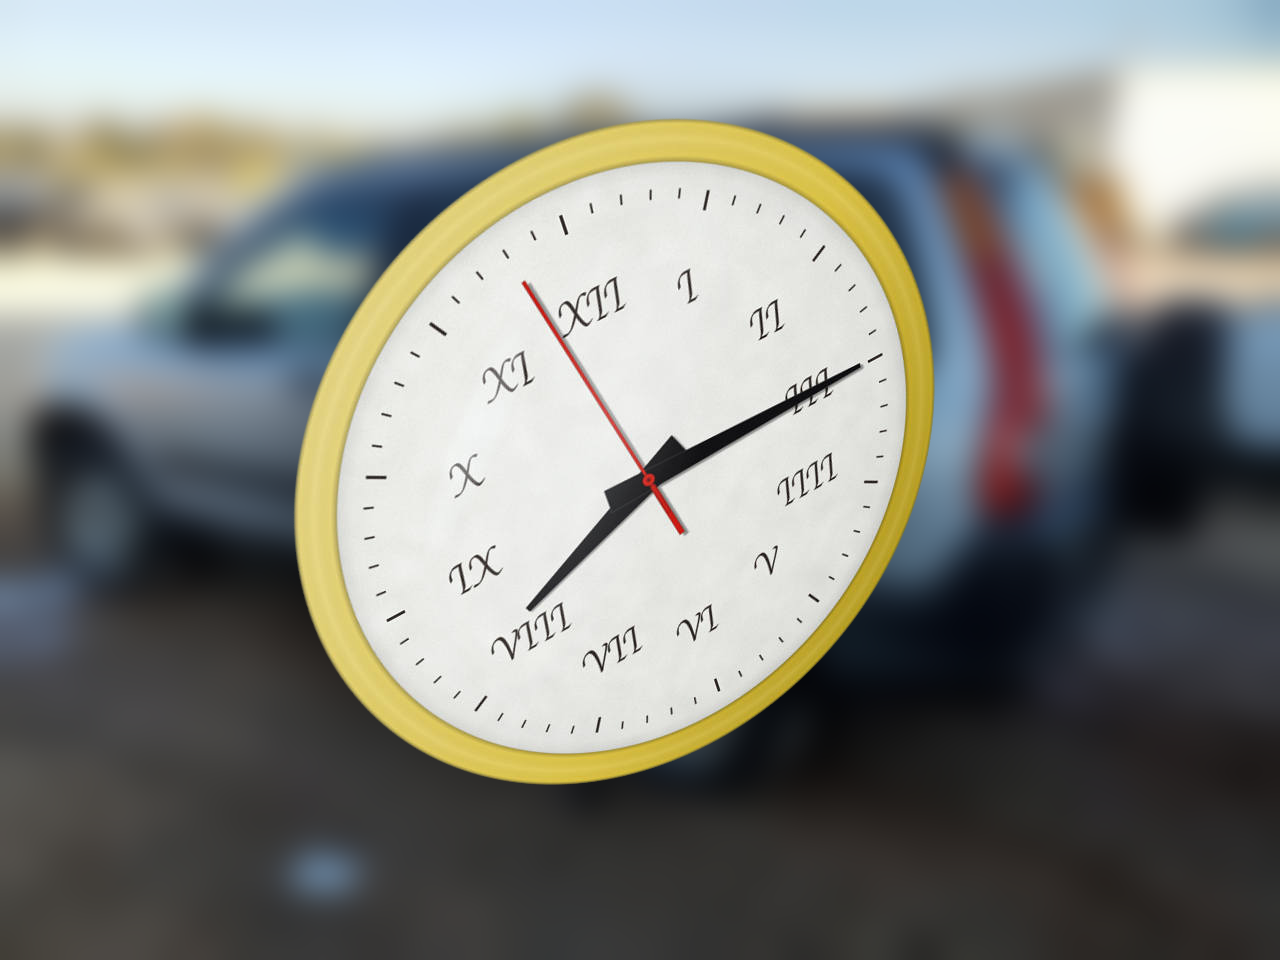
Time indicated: 8:14:58
